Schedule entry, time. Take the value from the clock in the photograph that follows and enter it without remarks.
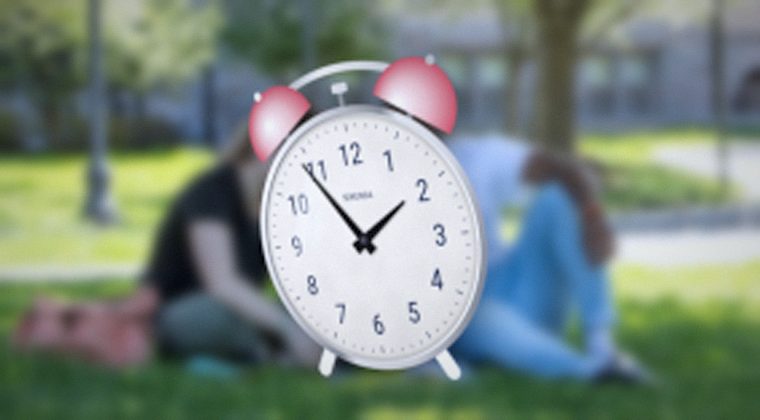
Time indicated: 1:54
